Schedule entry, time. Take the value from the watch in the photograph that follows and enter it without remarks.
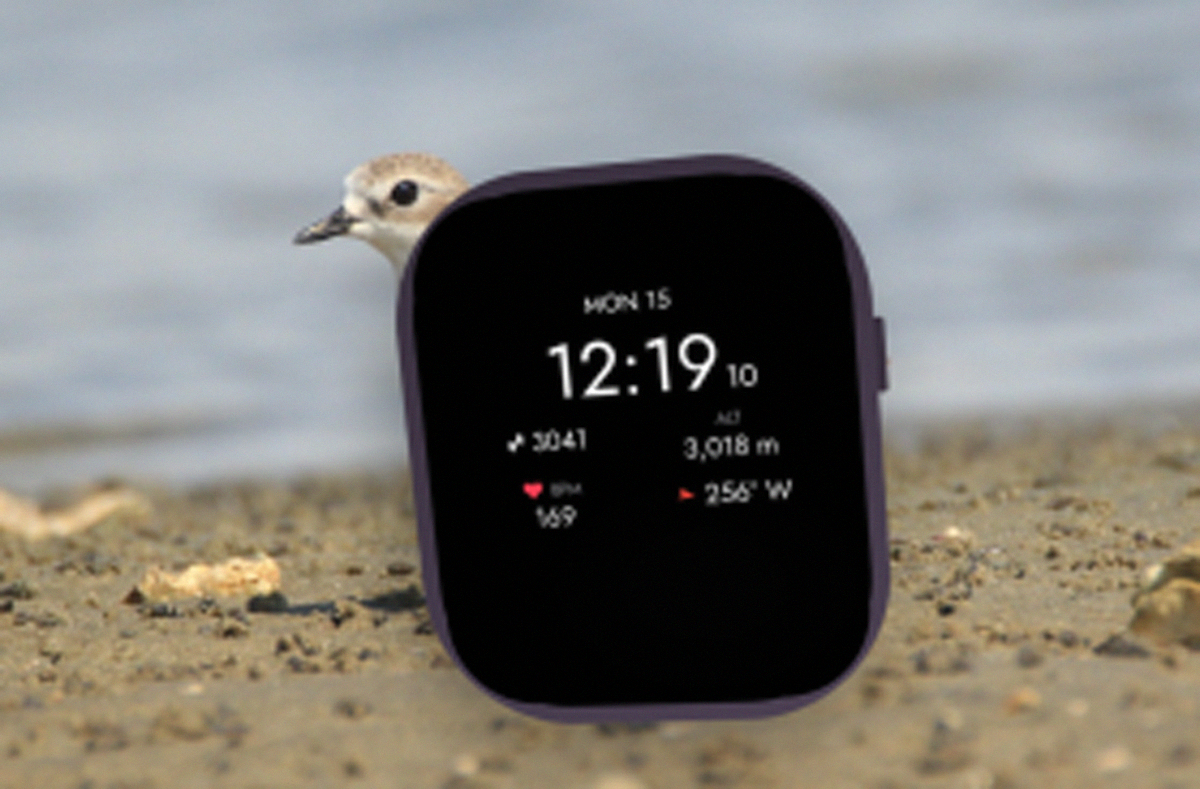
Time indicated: 12:19
